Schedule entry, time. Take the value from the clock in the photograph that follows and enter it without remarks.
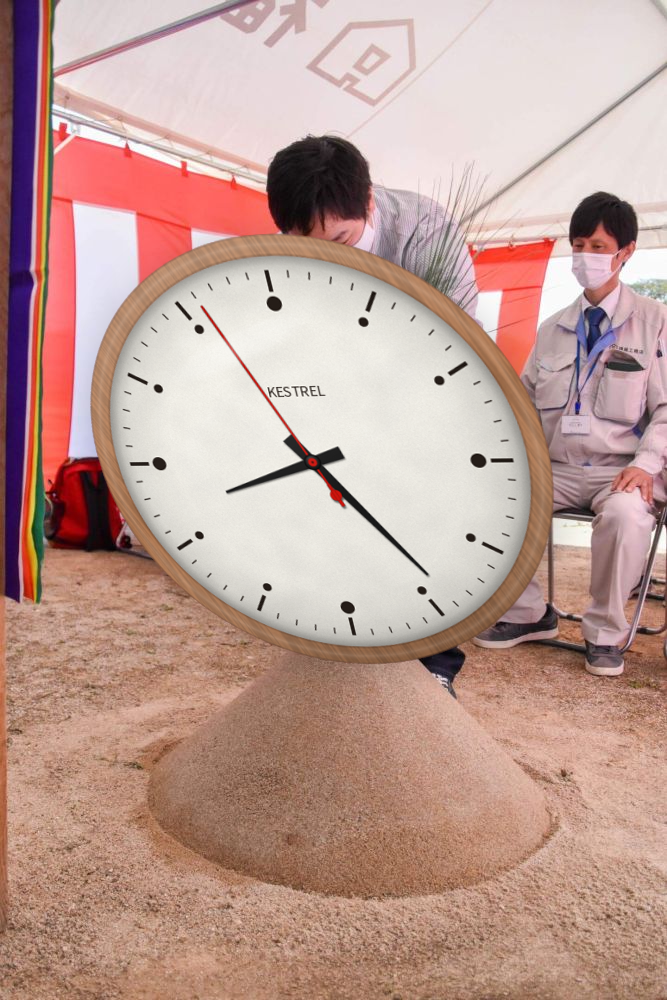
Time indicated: 8:23:56
